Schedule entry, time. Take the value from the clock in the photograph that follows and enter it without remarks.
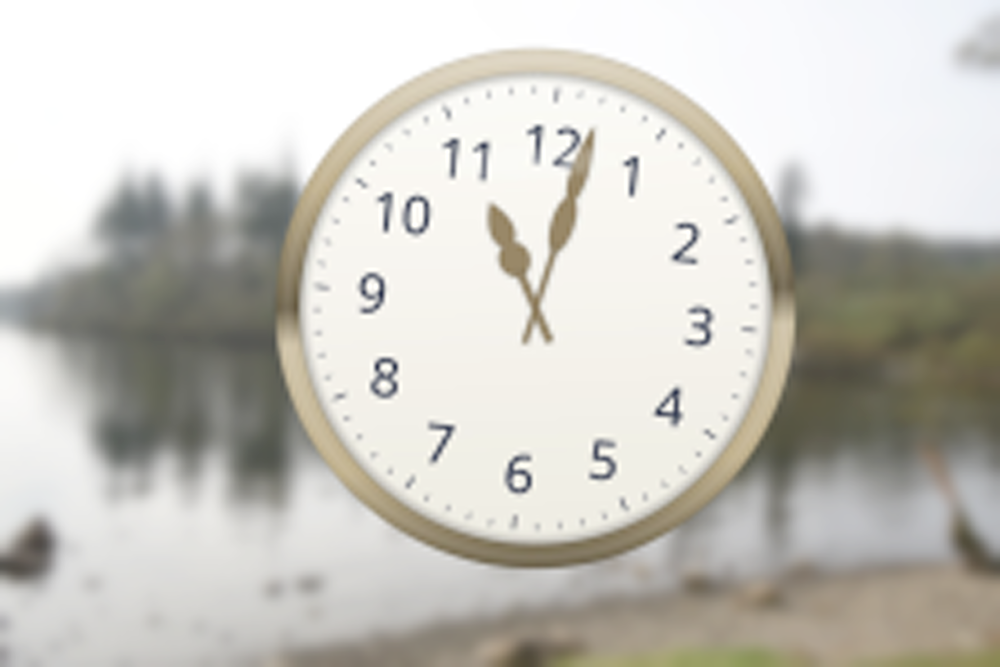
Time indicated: 11:02
